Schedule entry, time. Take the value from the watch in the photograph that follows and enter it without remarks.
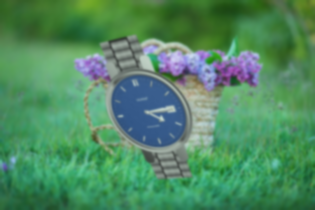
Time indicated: 4:15
